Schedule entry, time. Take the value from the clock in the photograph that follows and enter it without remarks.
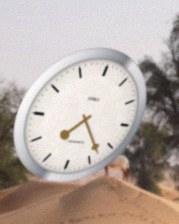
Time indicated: 7:23
